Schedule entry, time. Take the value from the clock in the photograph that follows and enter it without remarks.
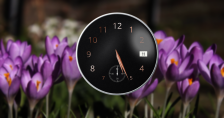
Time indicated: 5:26
